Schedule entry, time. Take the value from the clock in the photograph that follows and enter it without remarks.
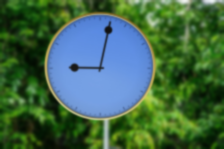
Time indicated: 9:02
